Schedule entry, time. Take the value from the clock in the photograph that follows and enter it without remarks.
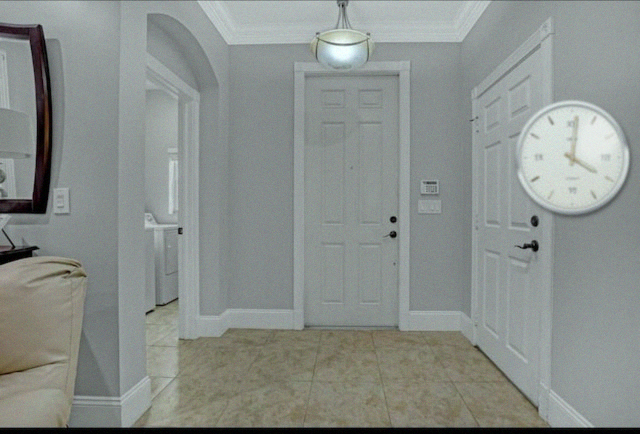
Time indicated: 4:01
